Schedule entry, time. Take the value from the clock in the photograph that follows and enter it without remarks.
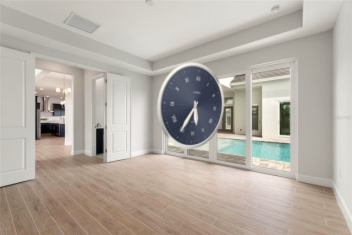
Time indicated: 5:35
